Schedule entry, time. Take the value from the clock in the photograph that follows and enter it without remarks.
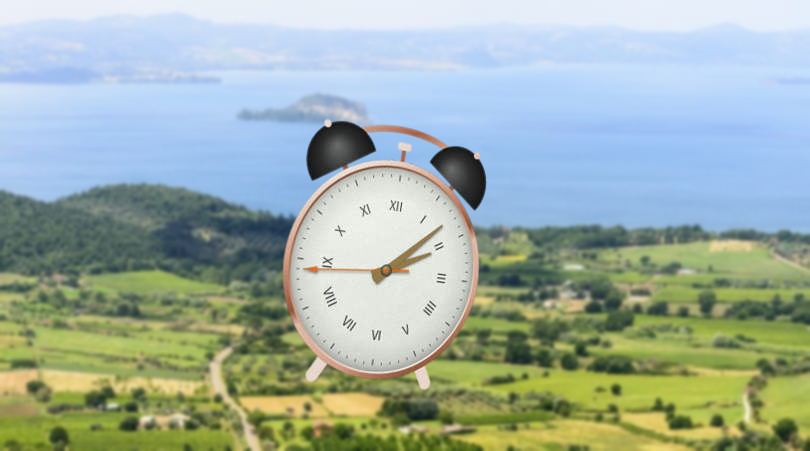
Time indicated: 2:07:44
